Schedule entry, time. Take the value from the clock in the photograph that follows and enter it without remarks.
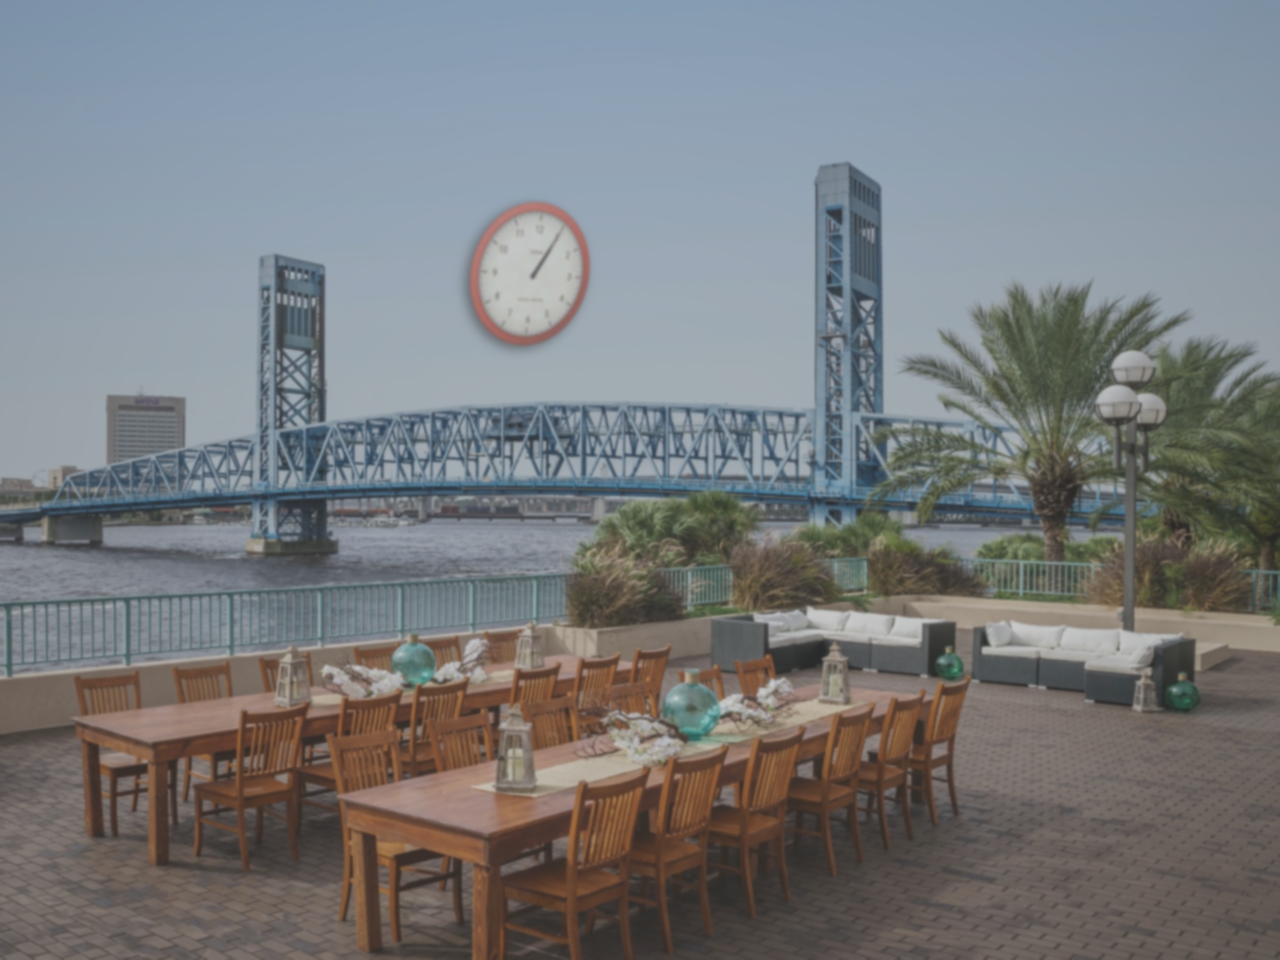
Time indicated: 1:05
